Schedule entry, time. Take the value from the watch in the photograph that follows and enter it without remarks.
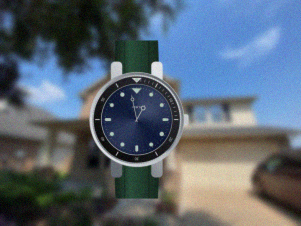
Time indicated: 12:58
